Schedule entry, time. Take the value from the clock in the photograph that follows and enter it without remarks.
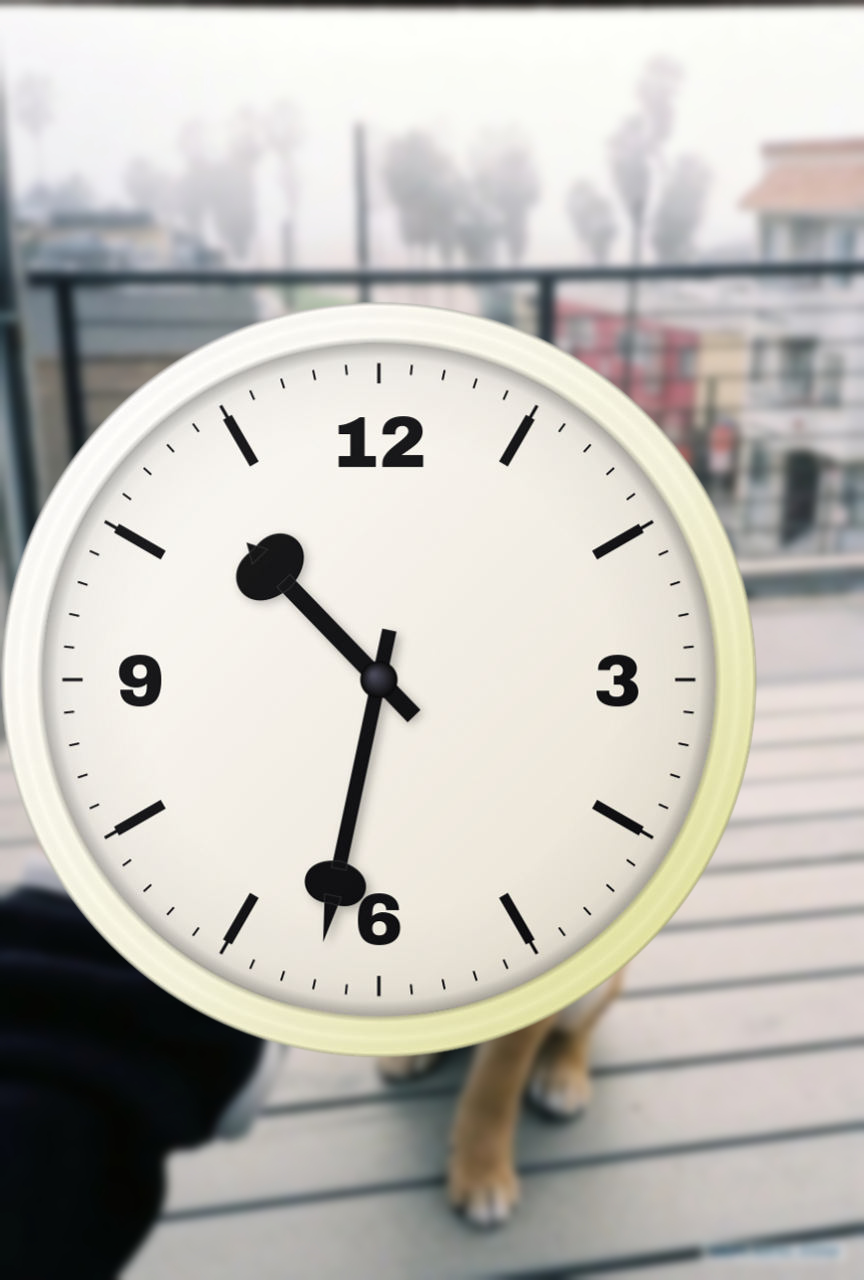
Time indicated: 10:32
